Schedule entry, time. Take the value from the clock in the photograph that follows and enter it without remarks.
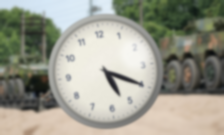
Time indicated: 5:20
